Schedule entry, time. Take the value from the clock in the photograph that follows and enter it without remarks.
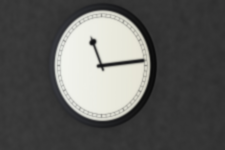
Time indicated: 11:14
